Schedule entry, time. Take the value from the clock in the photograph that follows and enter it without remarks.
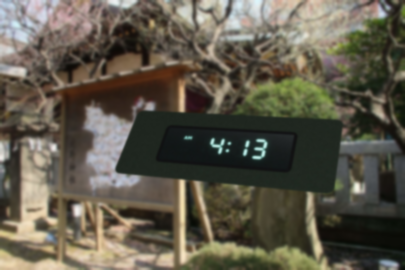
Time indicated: 4:13
